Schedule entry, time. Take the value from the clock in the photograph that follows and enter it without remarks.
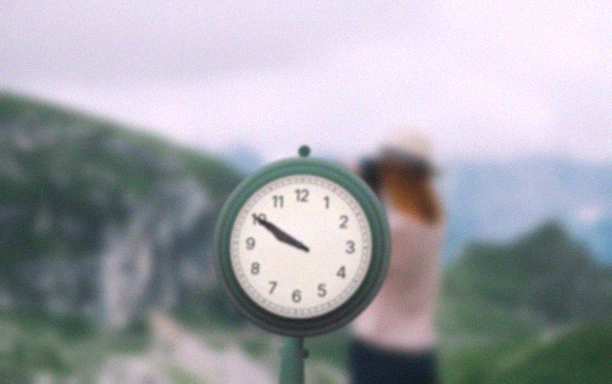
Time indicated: 9:50
